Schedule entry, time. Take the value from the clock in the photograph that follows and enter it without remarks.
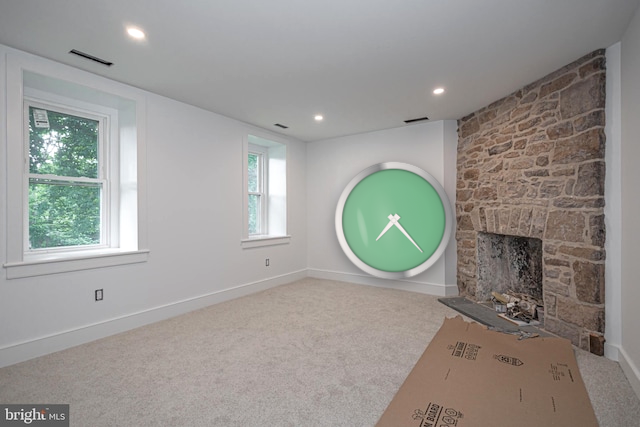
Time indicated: 7:23
